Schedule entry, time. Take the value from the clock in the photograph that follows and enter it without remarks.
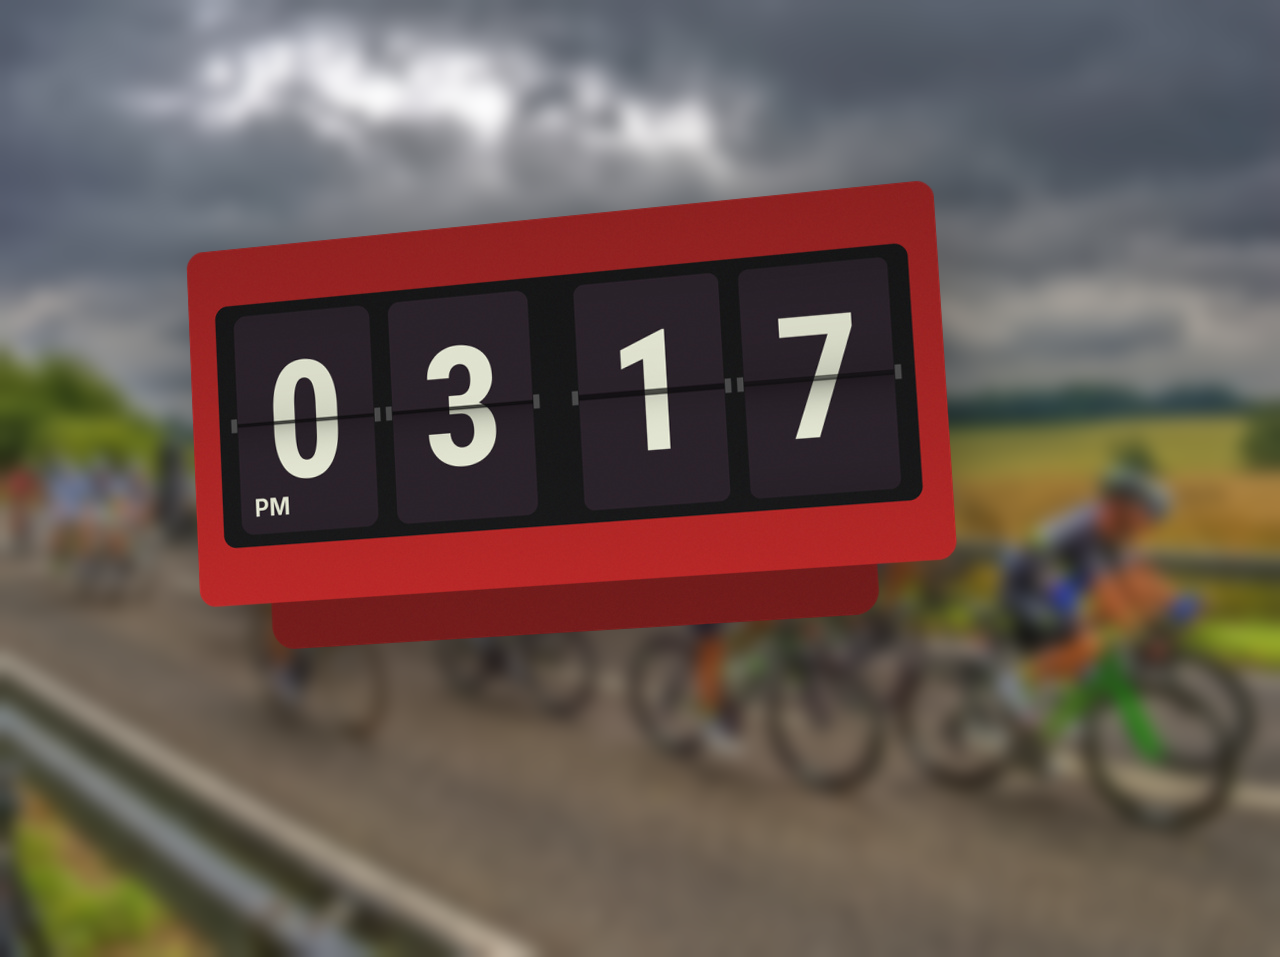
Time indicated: 3:17
